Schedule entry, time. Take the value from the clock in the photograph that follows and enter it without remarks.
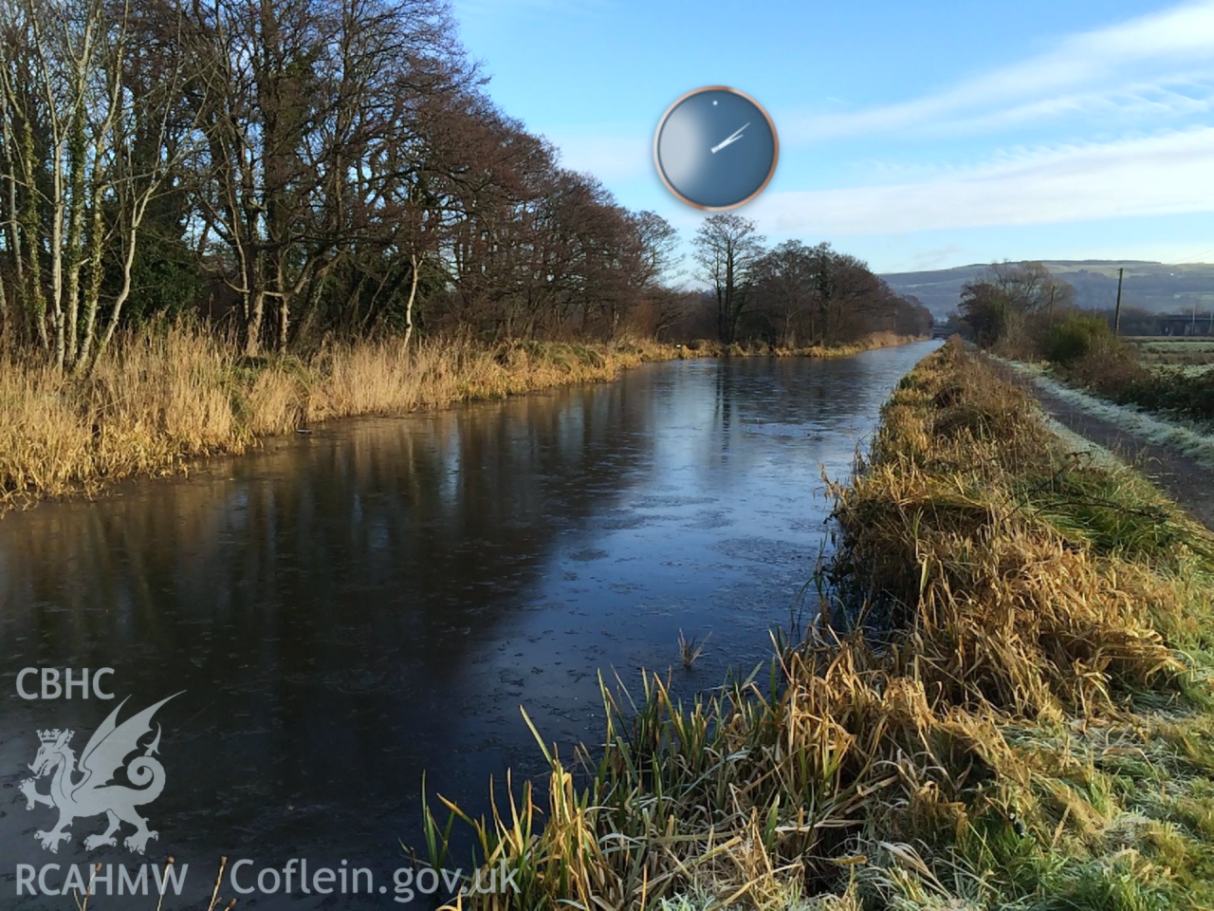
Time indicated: 2:09
